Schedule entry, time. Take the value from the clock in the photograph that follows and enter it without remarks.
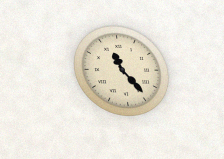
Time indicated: 11:24
